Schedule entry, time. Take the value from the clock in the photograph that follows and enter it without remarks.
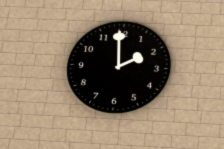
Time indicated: 1:59
